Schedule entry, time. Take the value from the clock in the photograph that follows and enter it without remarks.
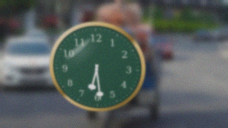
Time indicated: 6:29
